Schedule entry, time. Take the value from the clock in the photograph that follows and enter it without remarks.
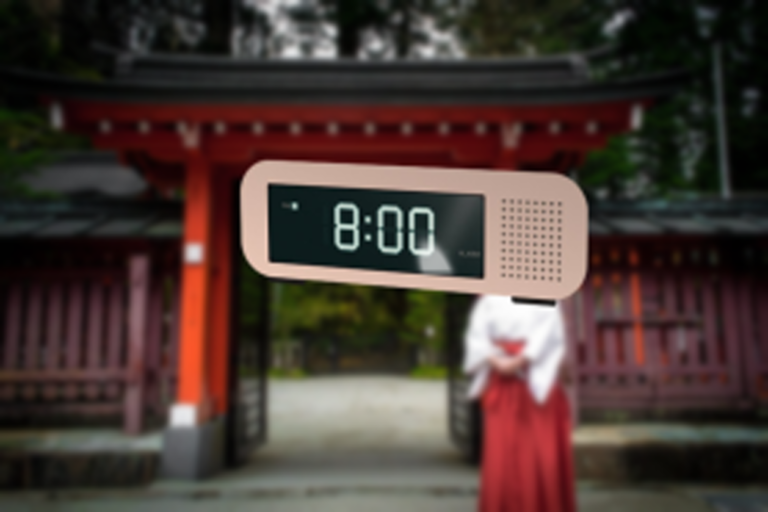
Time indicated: 8:00
